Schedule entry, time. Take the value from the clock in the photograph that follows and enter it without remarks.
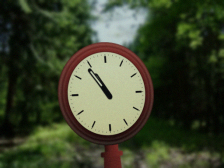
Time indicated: 10:54
